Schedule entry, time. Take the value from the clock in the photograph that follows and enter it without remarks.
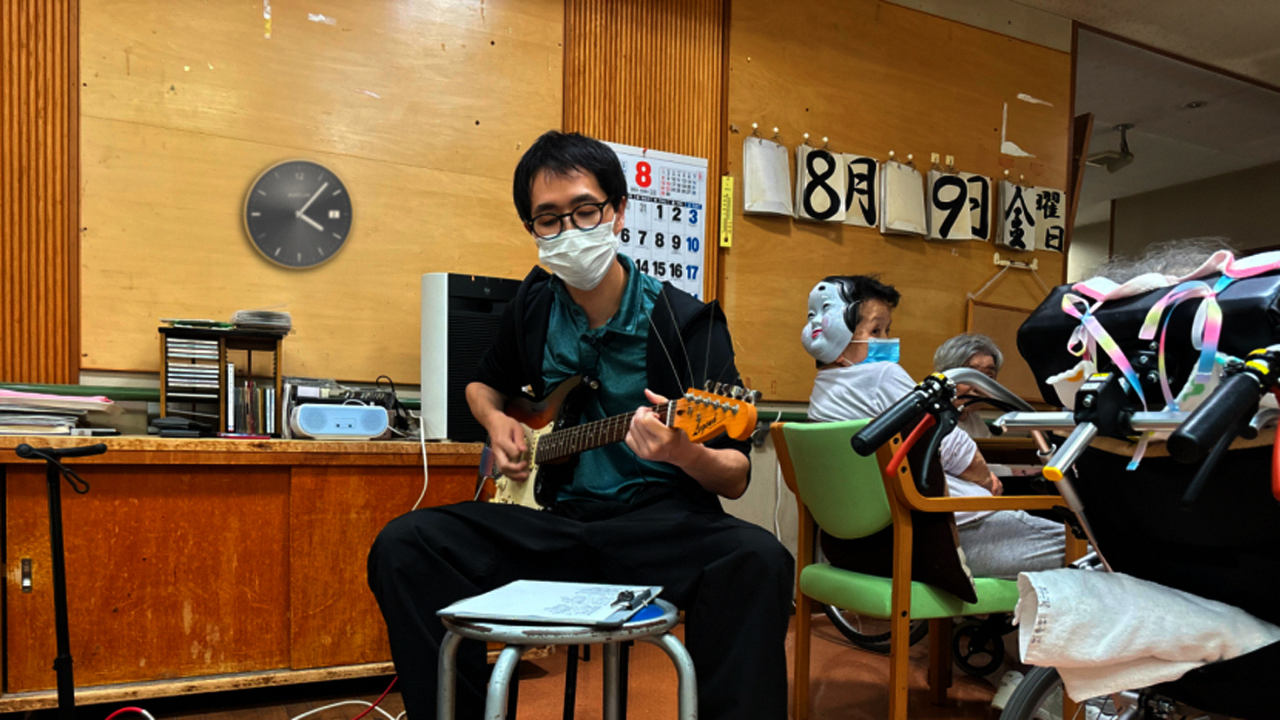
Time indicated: 4:07
